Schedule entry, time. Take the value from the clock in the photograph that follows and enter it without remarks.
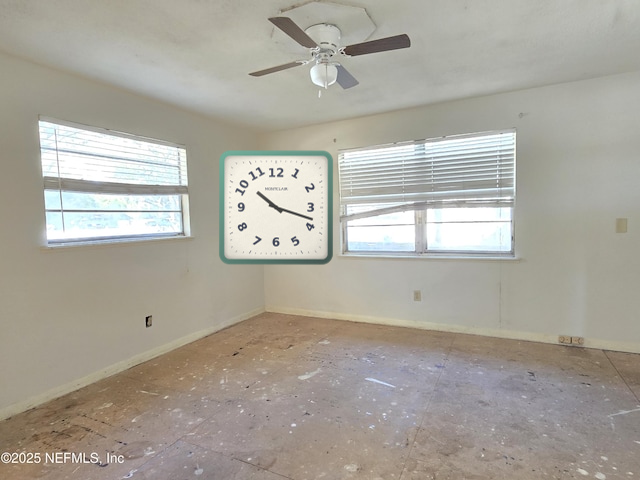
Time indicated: 10:18
